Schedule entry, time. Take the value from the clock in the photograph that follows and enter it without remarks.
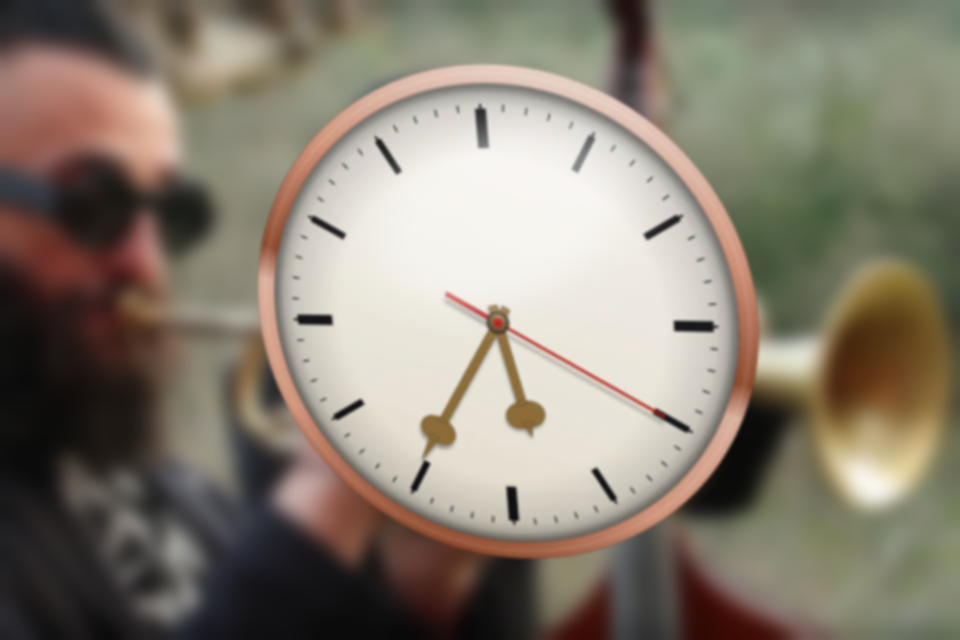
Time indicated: 5:35:20
